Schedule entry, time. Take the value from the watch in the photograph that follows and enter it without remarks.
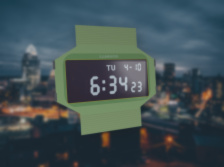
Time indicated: 6:34:23
